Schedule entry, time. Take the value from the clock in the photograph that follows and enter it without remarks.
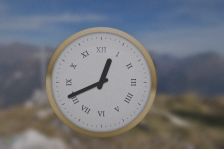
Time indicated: 12:41
